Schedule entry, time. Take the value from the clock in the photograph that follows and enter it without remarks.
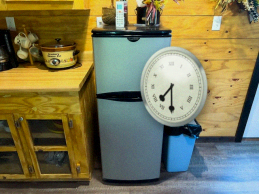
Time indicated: 7:30
